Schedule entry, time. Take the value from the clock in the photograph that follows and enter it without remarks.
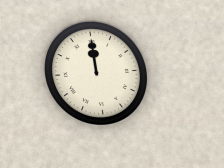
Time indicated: 12:00
